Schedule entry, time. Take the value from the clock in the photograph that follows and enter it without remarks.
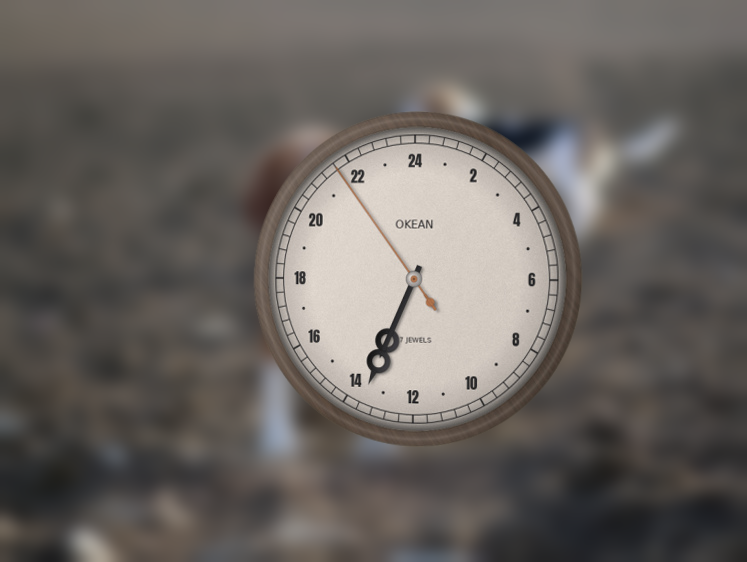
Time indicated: 13:33:54
